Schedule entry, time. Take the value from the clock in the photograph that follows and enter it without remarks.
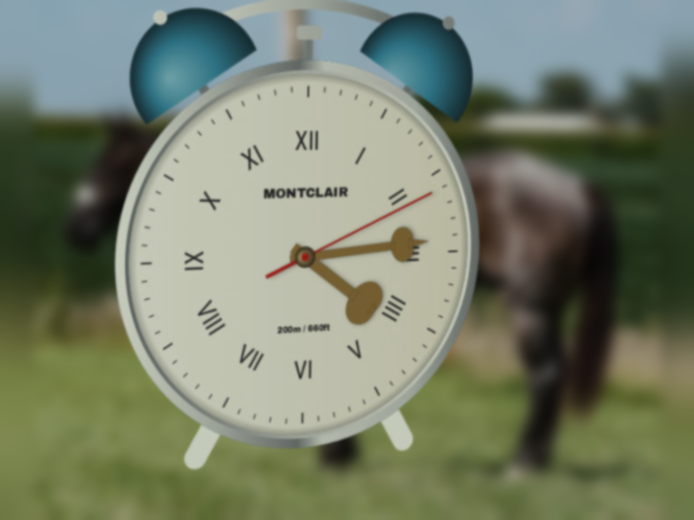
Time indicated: 4:14:11
